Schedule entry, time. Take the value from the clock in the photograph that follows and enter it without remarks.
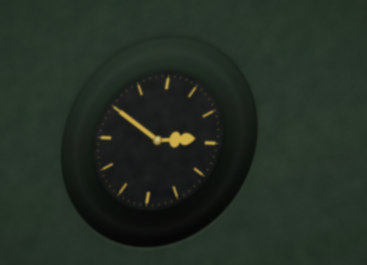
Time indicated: 2:50
